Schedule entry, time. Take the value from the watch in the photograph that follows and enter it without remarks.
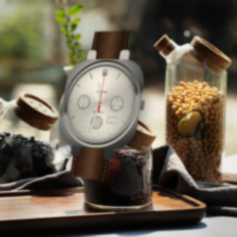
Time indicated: 11:32
